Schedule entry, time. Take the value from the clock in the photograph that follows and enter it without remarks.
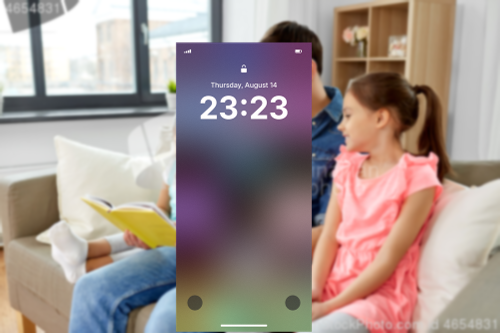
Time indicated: 23:23
